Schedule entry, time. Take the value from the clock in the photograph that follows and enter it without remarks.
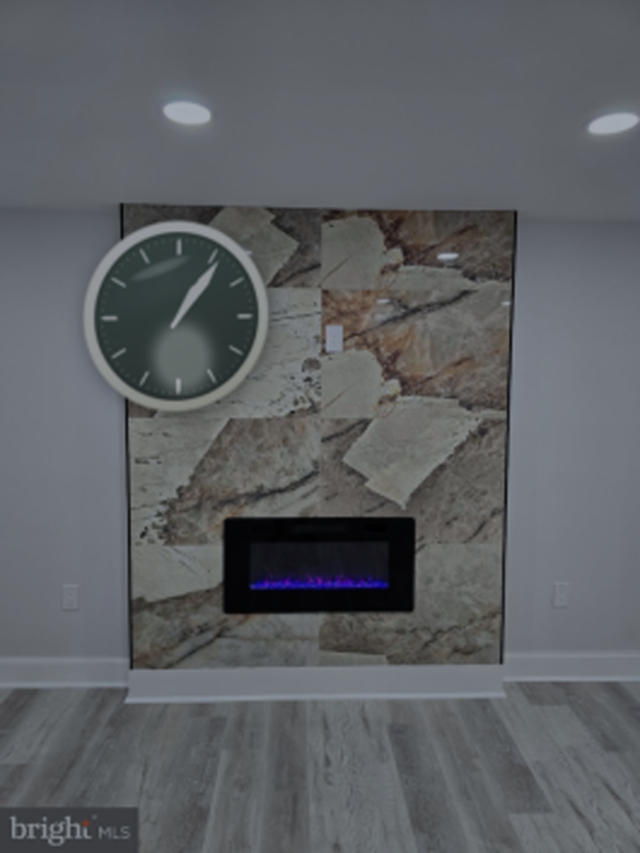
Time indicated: 1:06
